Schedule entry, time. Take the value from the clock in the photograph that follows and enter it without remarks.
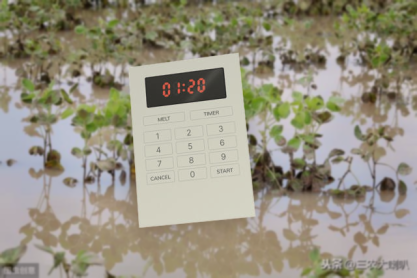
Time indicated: 1:20
